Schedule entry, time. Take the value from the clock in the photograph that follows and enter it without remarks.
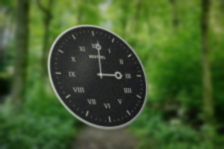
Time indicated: 3:01
